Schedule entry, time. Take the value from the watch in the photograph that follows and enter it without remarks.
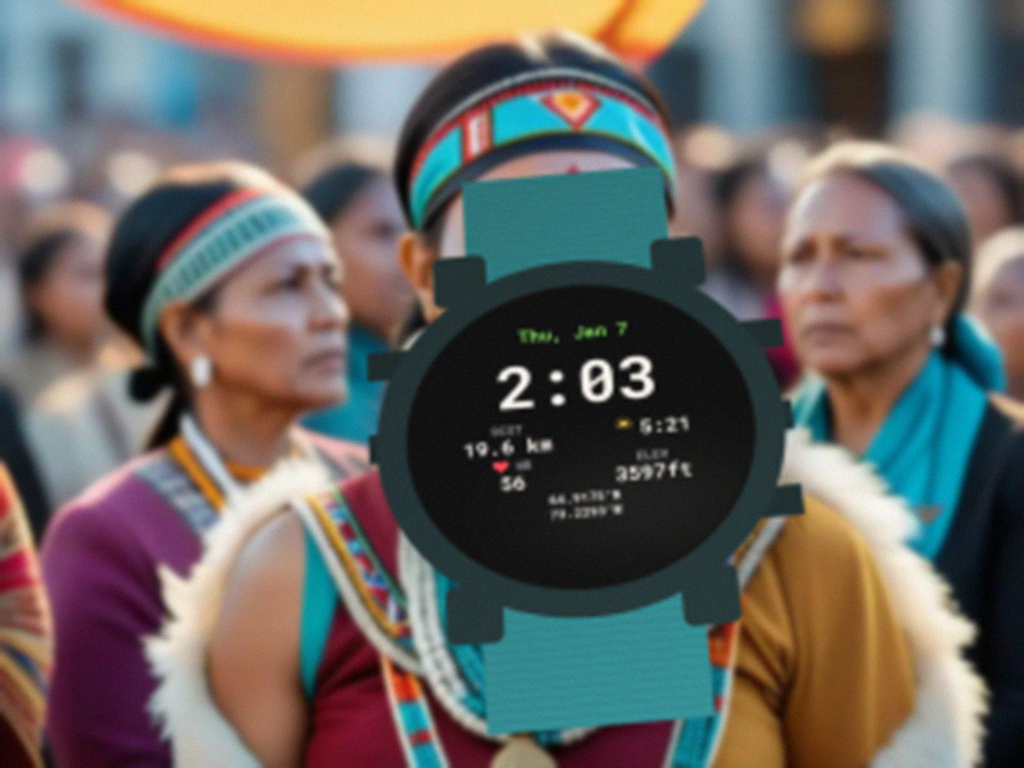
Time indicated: 2:03
